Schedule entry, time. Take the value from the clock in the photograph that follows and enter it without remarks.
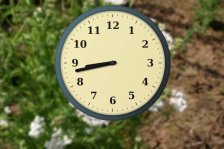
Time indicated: 8:43
